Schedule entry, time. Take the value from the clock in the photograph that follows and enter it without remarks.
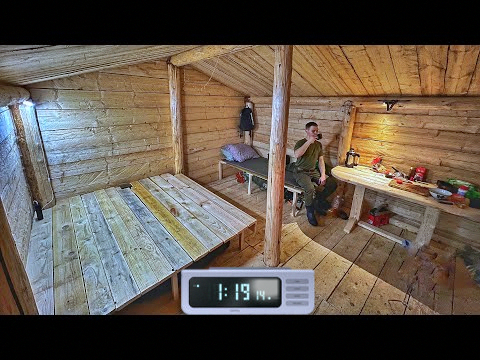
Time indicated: 1:19:14
